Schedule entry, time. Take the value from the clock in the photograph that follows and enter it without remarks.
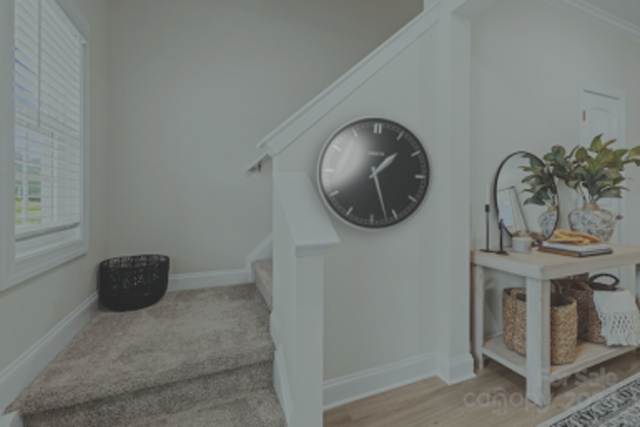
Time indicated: 1:27
